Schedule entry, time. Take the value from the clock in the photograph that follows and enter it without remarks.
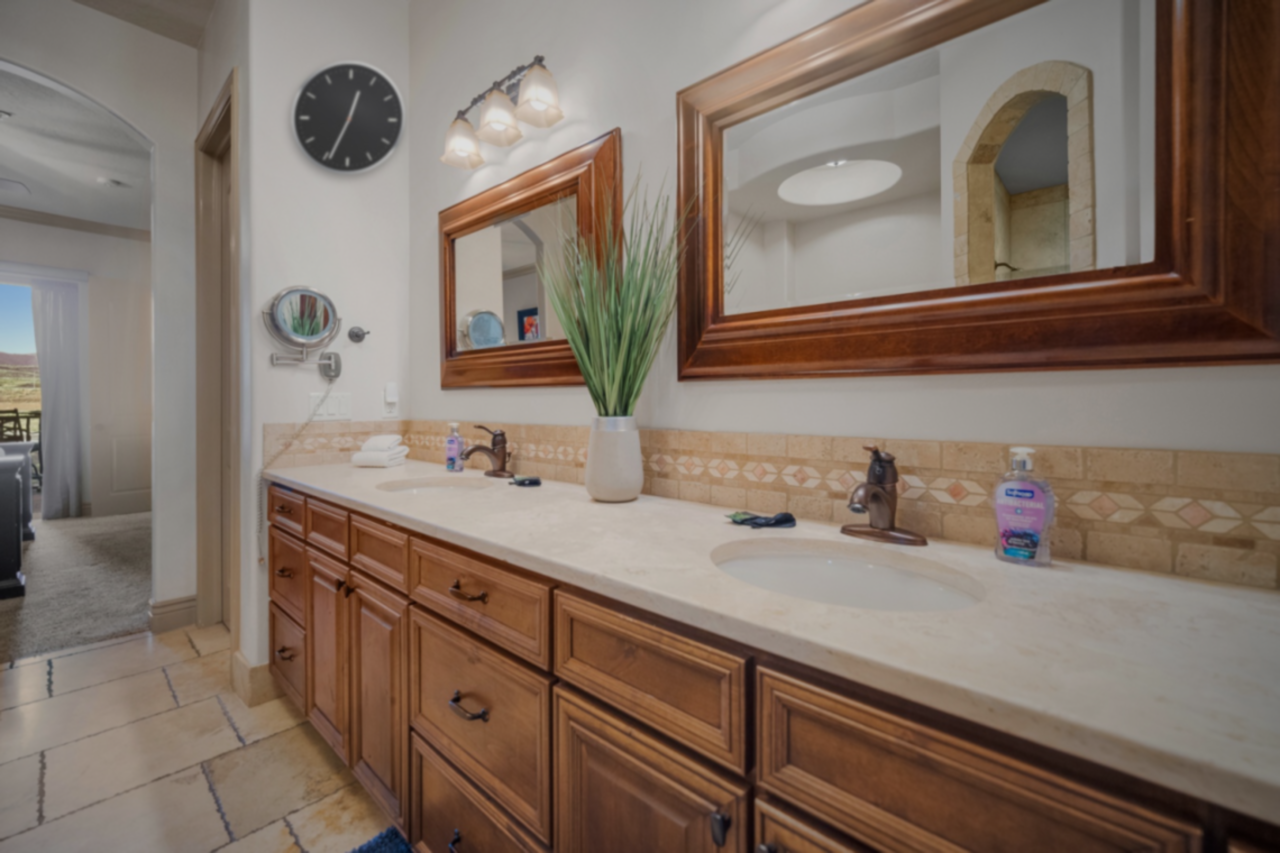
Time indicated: 12:34
